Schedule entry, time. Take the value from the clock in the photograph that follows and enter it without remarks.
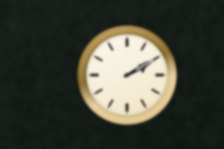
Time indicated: 2:10
